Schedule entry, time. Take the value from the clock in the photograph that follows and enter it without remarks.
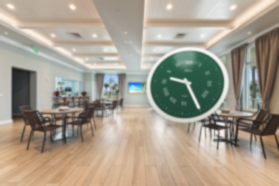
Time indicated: 9:25
